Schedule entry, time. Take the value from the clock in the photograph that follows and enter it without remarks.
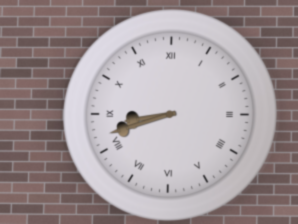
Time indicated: 8:42
